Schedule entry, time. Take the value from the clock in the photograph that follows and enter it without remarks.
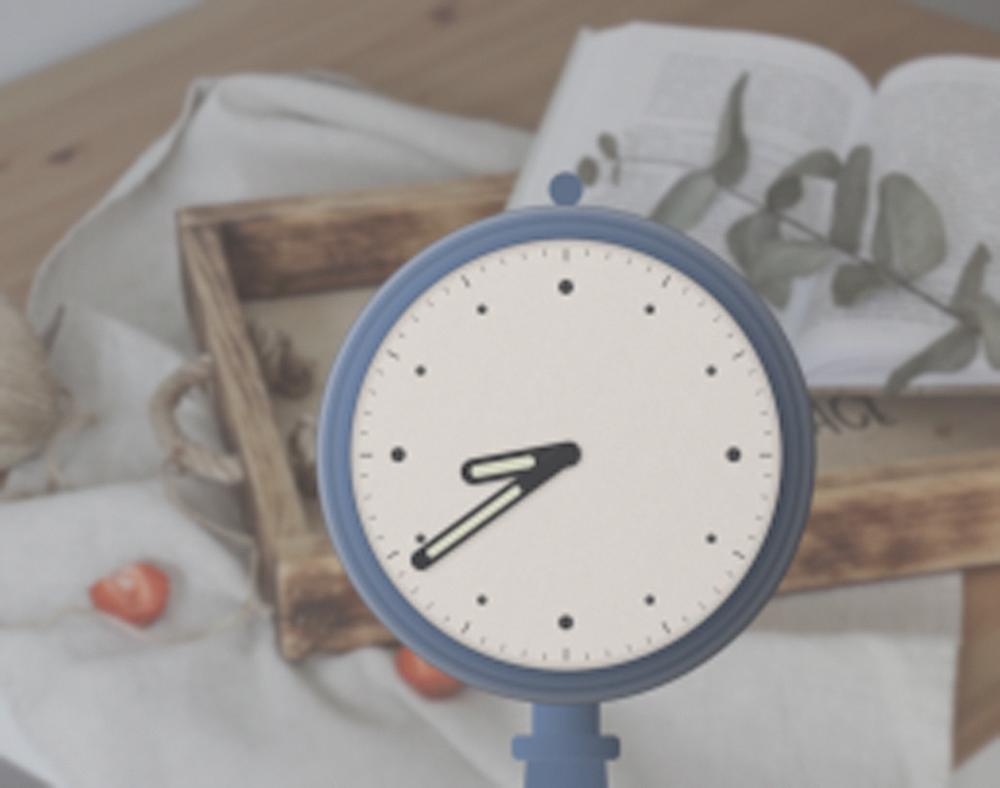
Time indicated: 8:39
